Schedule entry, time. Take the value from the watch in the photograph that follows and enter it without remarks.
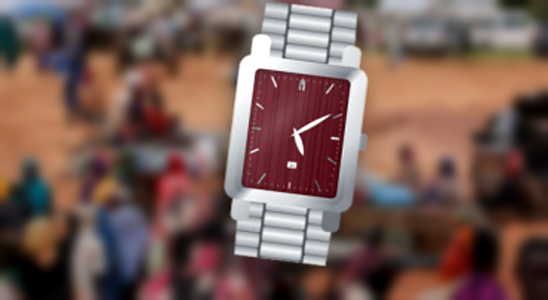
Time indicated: 5:09
